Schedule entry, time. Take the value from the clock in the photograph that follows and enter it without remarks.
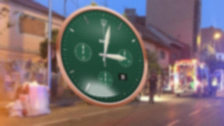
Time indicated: 3:02
